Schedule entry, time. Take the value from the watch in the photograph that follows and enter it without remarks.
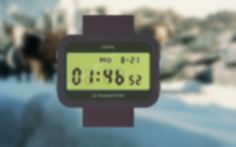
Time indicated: 1:46:52
